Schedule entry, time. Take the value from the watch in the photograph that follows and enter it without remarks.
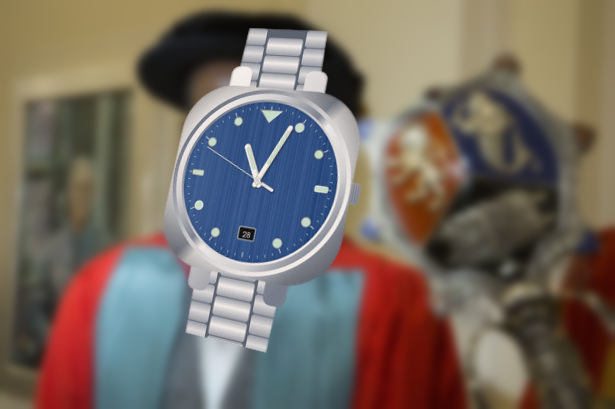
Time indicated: 11:03:49
